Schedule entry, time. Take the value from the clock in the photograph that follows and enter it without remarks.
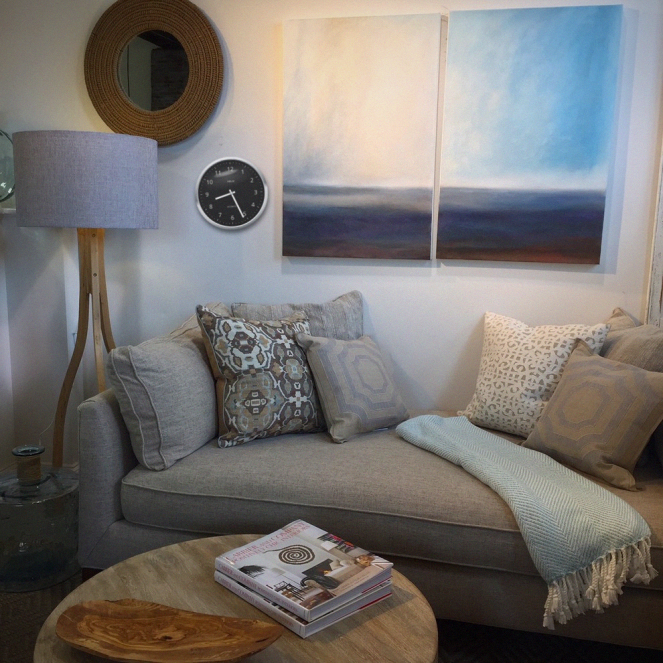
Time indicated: 8:26
